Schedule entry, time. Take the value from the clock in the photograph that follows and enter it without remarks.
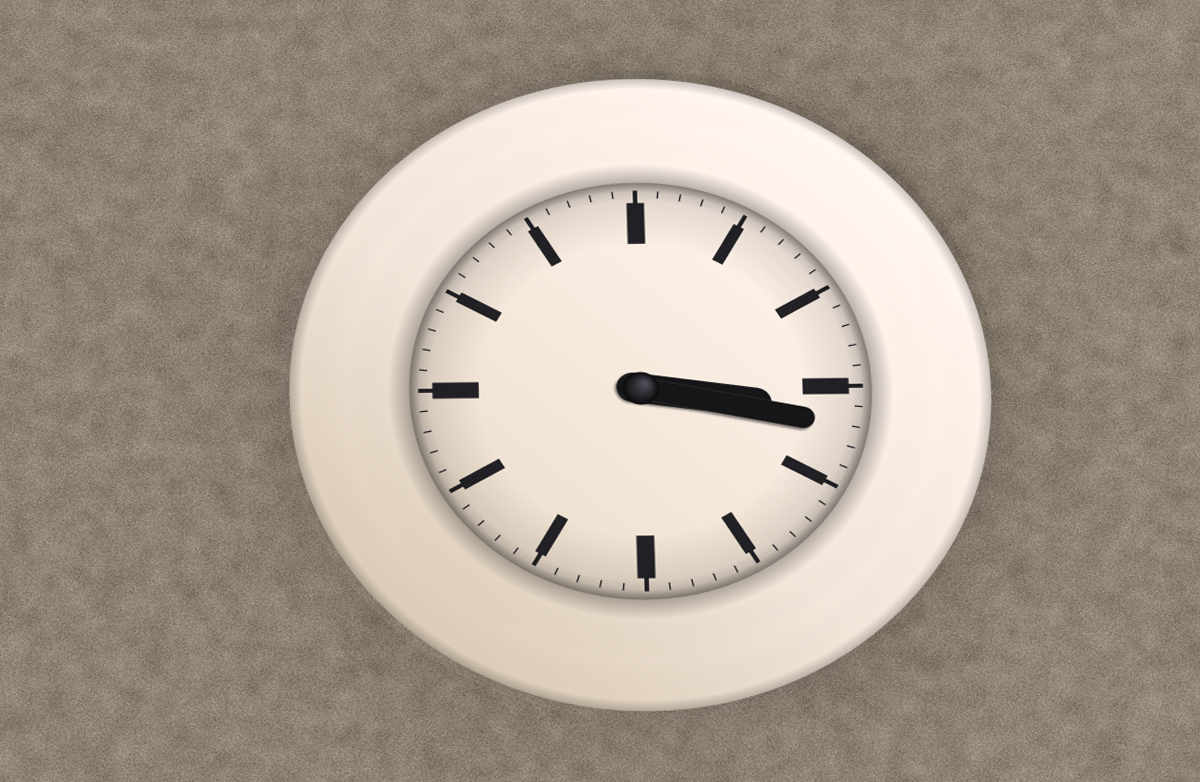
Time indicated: 3:17
